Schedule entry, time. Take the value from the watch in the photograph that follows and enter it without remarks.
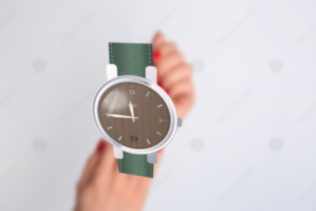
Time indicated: 11:45
